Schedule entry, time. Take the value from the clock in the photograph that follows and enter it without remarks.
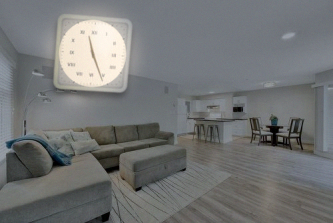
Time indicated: 11:26
